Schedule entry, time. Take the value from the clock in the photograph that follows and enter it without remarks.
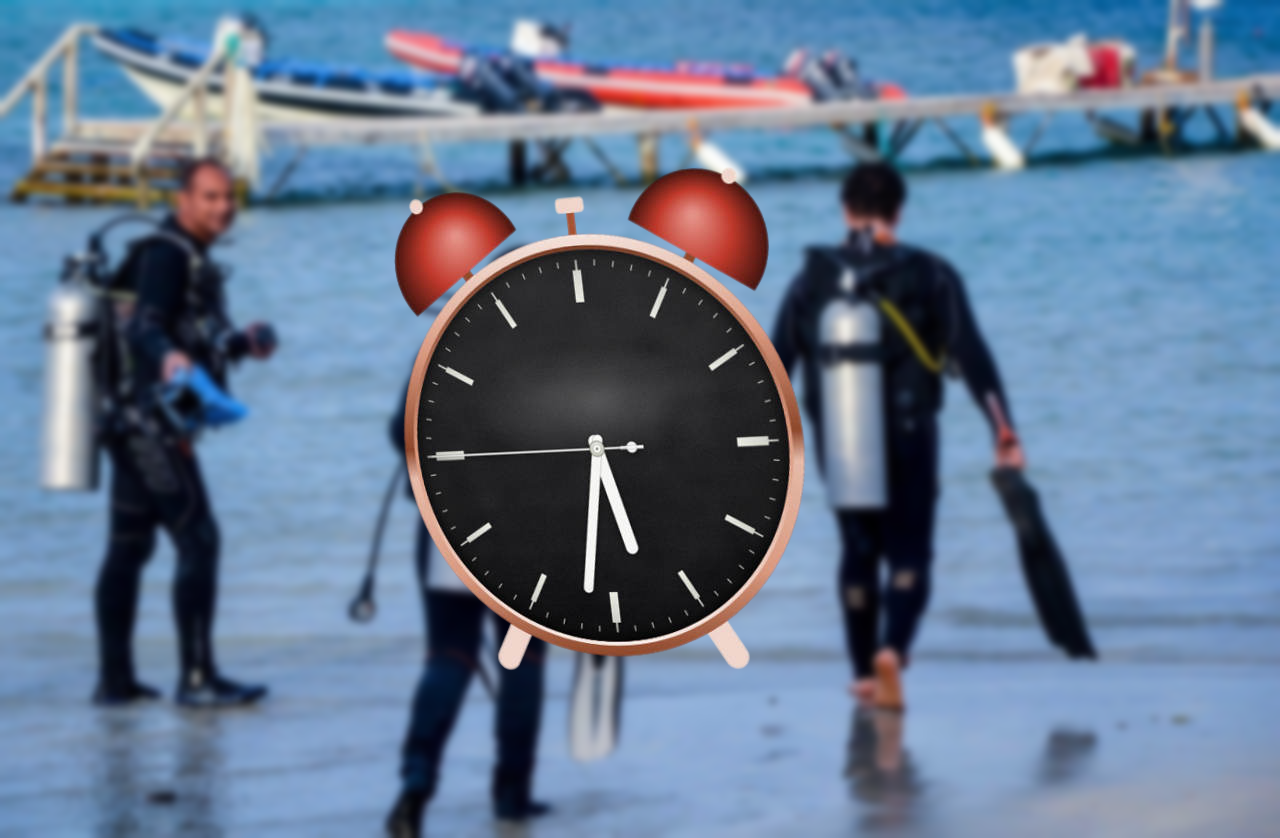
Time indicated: 5:31:45
